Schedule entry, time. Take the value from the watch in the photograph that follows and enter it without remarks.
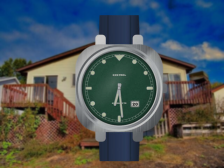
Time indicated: 6:29
